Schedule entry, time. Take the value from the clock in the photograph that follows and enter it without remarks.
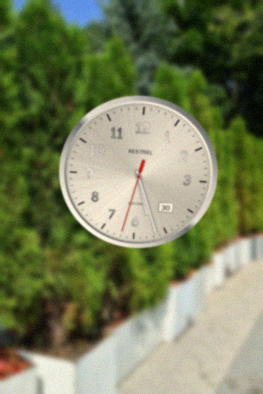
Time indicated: 5:26:32
